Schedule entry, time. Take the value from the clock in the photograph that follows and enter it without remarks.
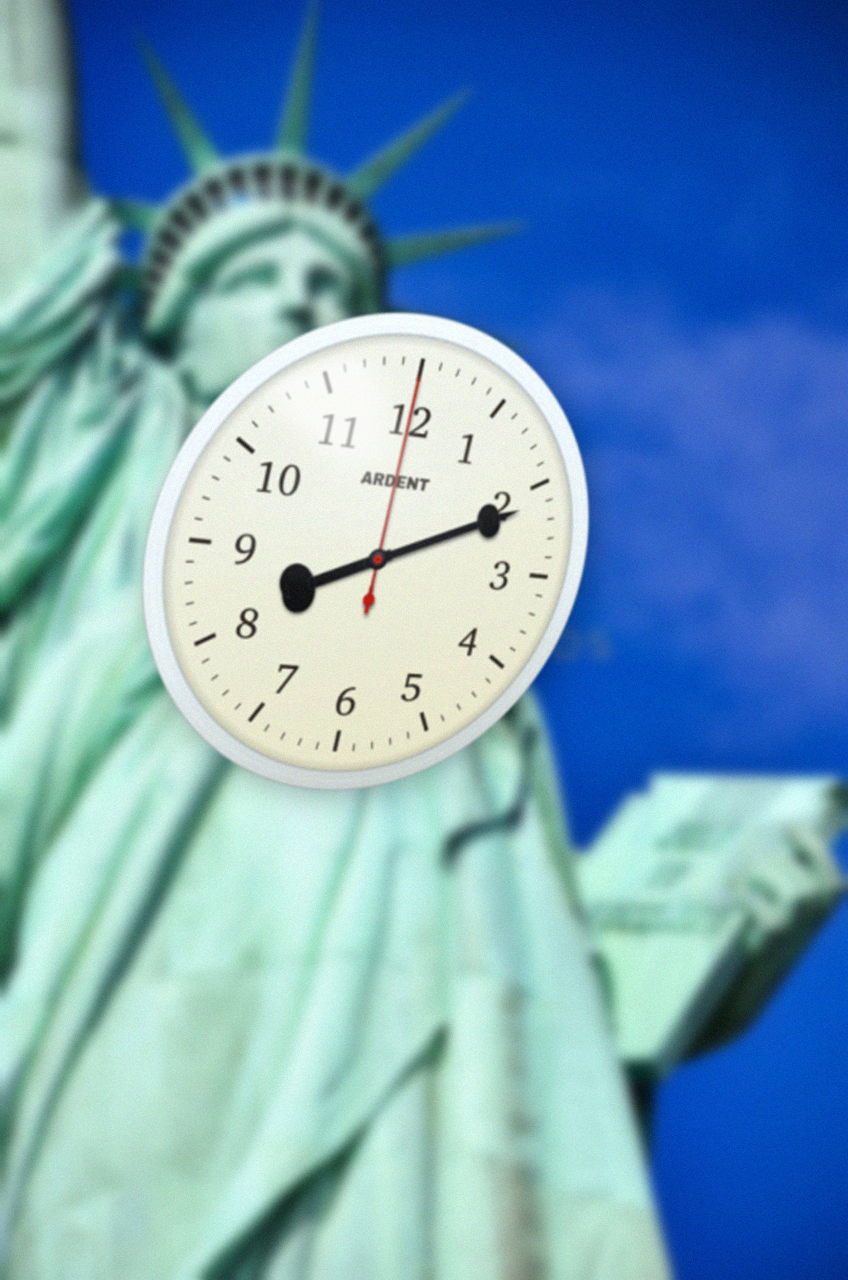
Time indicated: 8:11:00
